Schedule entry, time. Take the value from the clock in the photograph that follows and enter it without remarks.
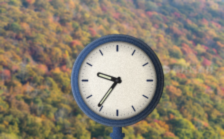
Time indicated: 9:36
